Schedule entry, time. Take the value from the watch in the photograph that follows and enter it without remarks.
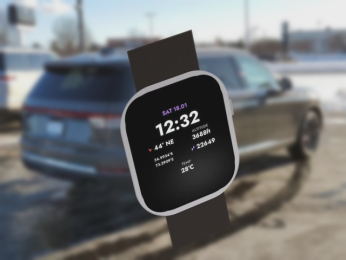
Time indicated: 12:32
